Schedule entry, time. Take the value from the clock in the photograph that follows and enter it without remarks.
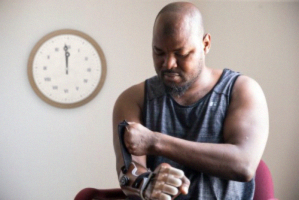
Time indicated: 11:59
